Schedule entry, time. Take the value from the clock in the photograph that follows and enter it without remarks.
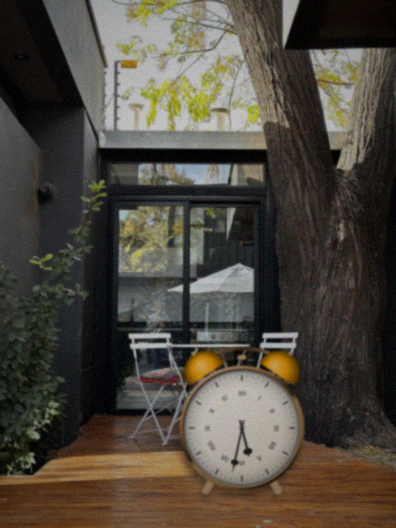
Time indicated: 5:32
